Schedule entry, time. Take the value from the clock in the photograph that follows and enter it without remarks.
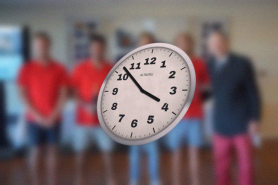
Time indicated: 3:52
